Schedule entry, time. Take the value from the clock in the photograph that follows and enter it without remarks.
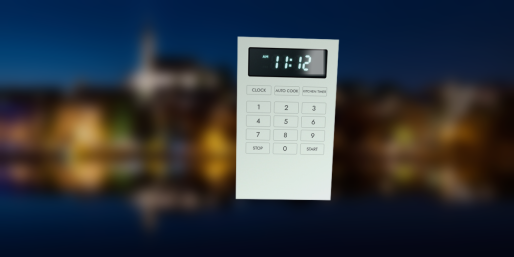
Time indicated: 11:12
